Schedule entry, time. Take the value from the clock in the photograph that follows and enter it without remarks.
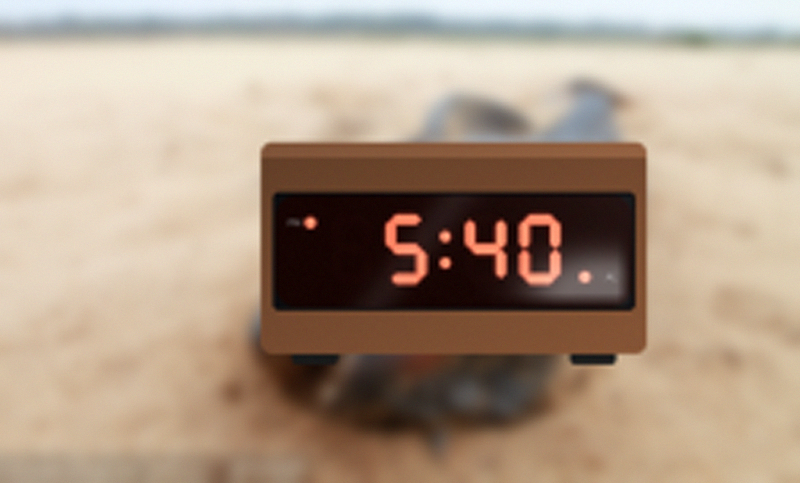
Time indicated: 5:40
